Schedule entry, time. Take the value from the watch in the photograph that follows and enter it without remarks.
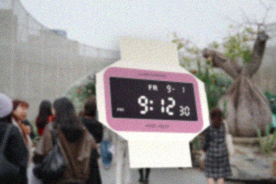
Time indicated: 9:12
